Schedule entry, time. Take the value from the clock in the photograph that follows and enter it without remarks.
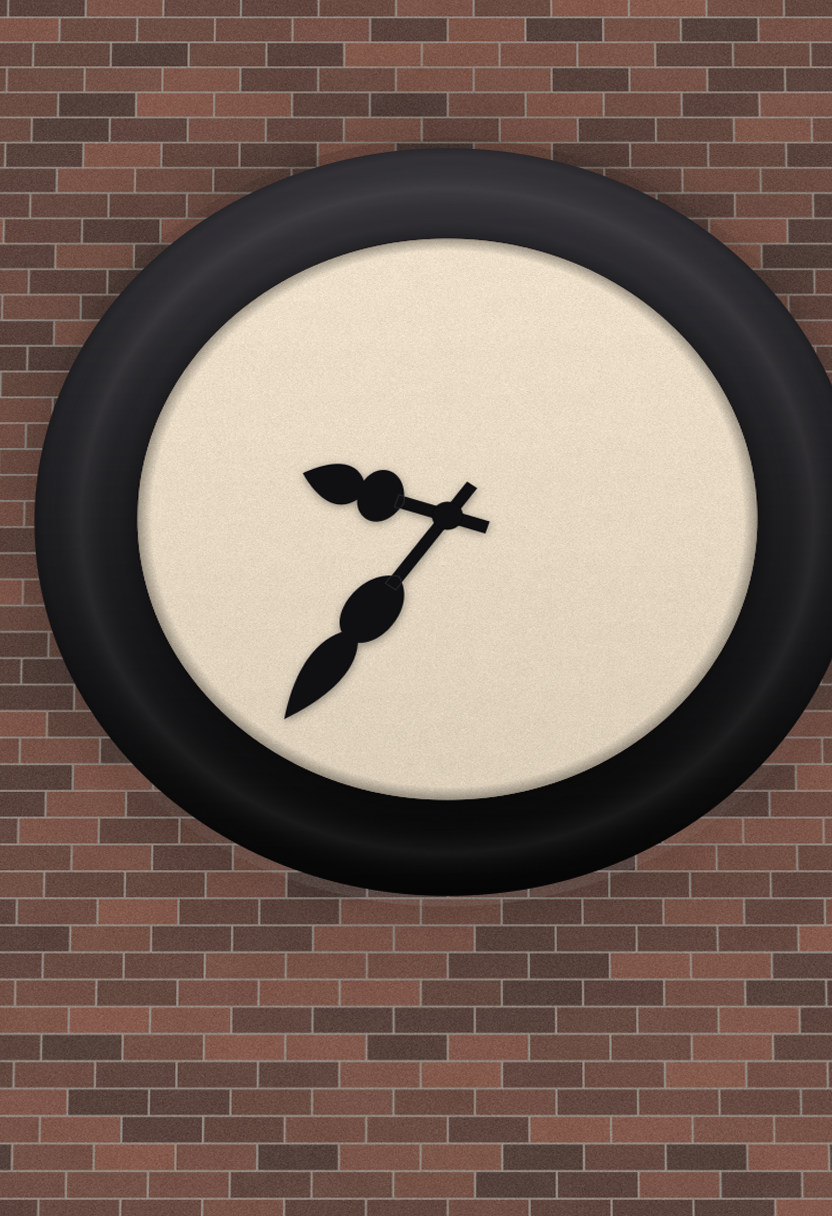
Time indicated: 9:36
